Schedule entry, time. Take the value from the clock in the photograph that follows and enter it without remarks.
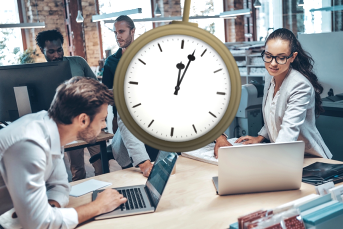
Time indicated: 12:03
